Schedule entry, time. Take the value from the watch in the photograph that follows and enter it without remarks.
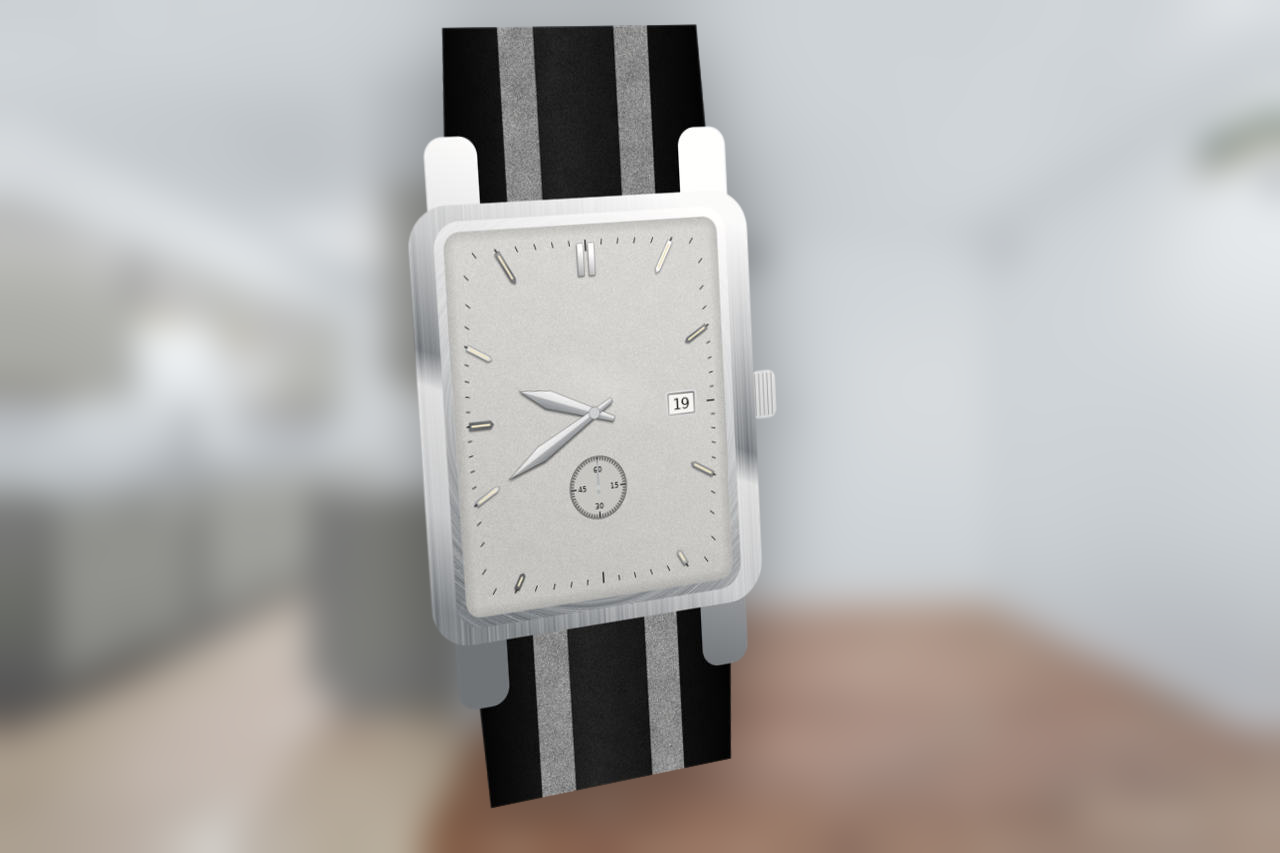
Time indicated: 9:40
